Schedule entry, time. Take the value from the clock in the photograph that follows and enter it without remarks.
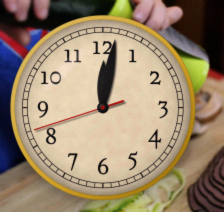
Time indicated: 12:01:42
